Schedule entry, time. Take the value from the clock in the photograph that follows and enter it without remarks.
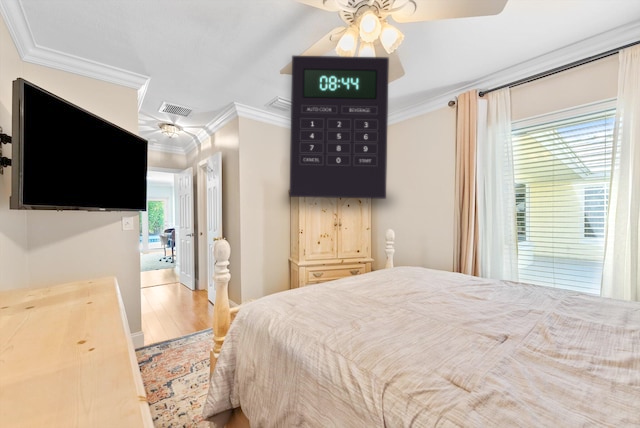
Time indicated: 8:44
